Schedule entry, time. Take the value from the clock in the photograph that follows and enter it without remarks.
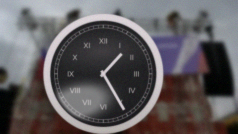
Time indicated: 1:25
